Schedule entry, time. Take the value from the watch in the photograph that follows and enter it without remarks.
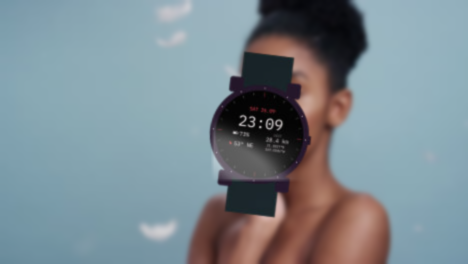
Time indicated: 23:09
